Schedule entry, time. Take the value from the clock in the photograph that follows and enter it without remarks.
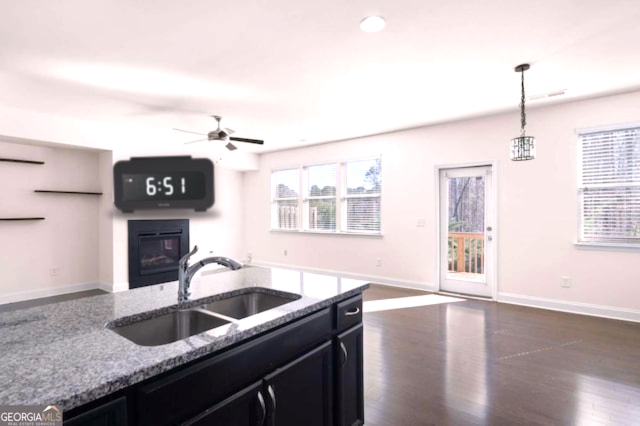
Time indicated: 6:51
